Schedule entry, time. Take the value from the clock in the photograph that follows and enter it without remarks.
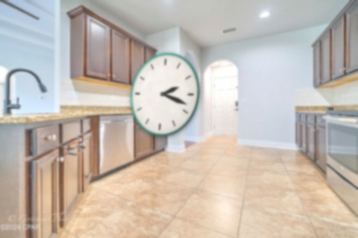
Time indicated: 2:18
